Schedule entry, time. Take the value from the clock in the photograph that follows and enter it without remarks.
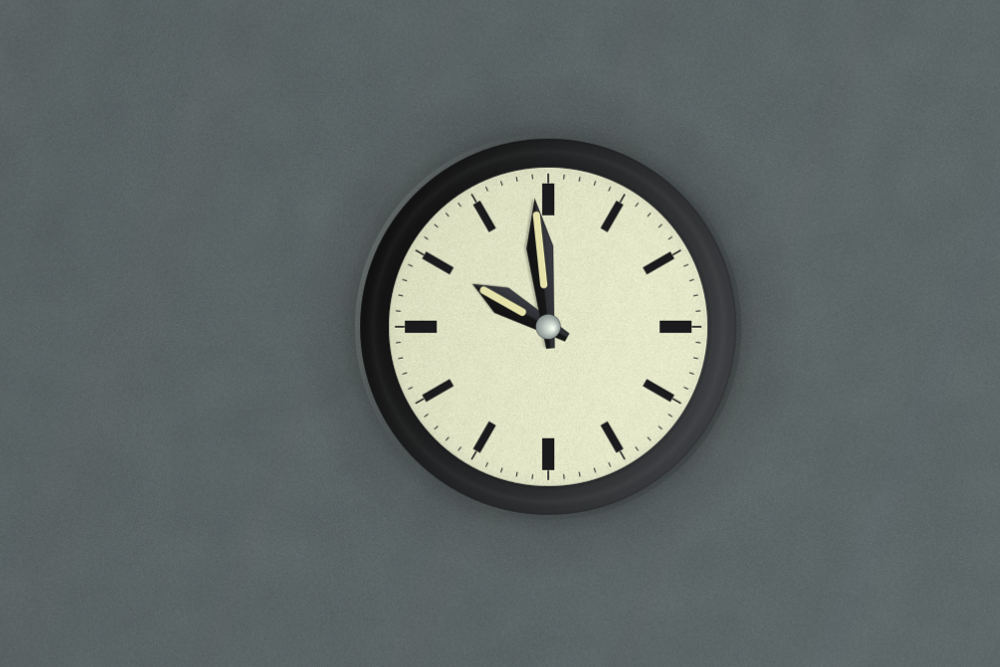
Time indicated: 9:59
